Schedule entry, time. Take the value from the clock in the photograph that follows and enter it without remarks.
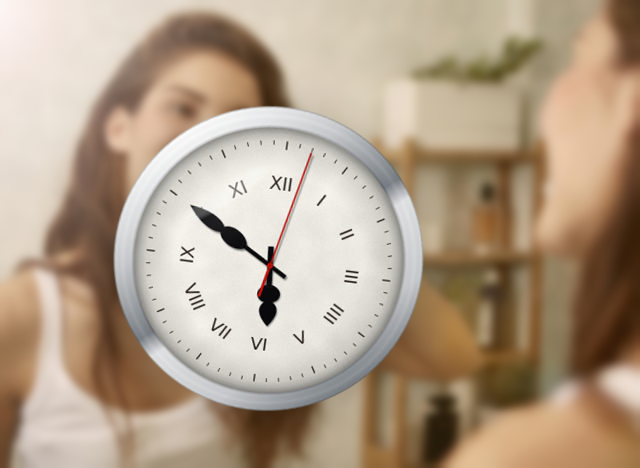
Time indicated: 5:50:02
